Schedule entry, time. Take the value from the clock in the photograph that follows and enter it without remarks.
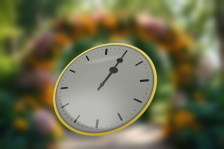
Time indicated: 1:05
